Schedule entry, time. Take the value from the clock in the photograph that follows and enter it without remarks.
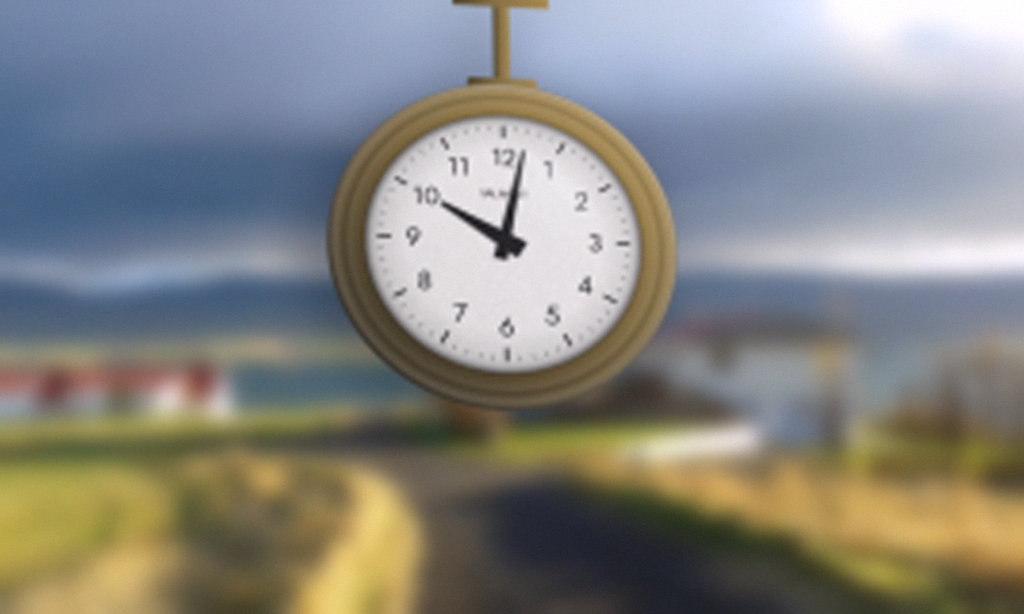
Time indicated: 10:02
